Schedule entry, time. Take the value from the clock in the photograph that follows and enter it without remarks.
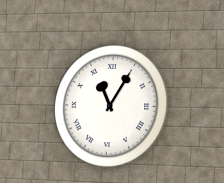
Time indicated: 11:05
